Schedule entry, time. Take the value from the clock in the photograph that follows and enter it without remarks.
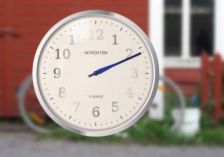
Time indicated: 2:11
